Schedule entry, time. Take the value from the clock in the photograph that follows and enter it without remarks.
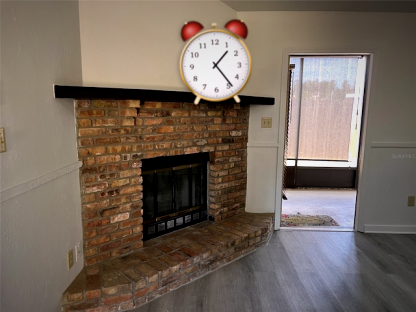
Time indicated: 1:24
